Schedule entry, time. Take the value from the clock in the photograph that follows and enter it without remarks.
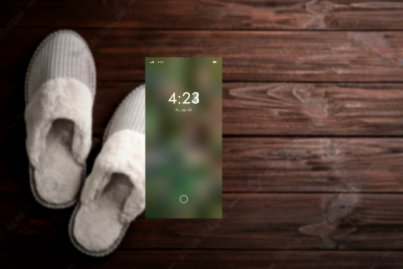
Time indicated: 4:23
